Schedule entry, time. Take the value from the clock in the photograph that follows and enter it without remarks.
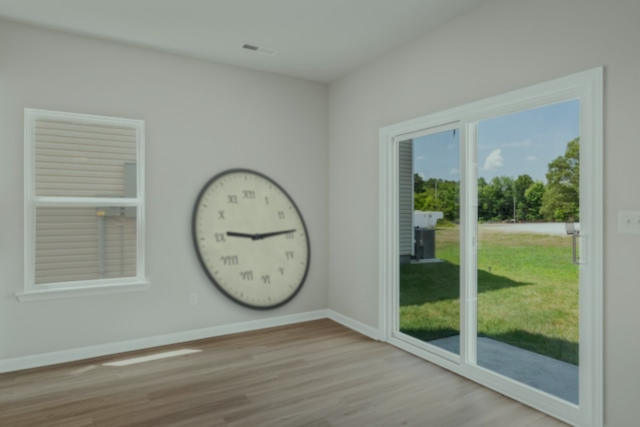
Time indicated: 9:14
